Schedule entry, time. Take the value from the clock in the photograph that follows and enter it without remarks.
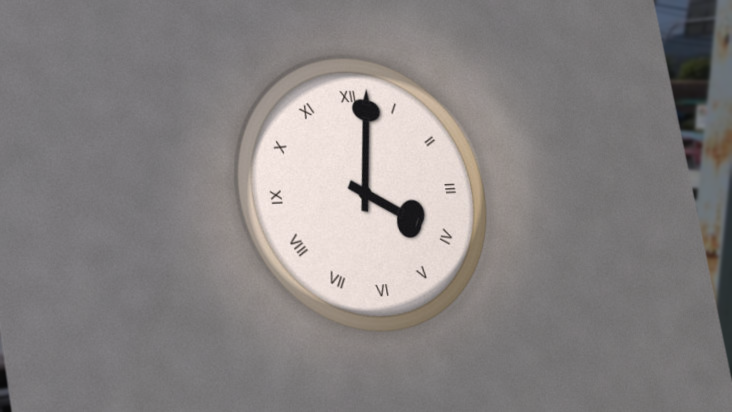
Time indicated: 4:02
